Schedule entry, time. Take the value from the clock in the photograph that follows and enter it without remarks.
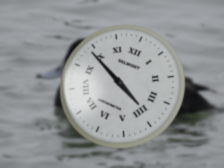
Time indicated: 3:49
